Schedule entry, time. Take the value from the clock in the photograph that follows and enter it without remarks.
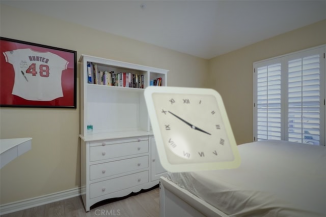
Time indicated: 3:51
